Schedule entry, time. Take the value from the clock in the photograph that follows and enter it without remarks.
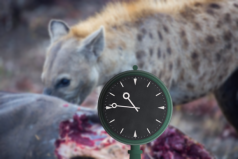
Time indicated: 10:46
